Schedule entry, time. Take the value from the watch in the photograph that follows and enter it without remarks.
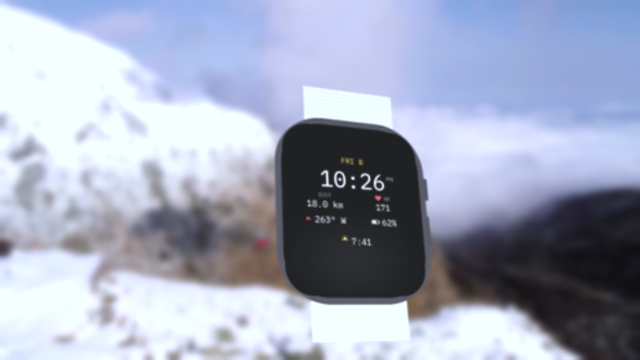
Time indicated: 10:26
